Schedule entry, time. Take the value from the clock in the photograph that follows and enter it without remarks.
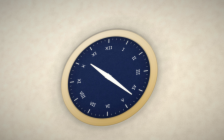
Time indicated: 10:22
